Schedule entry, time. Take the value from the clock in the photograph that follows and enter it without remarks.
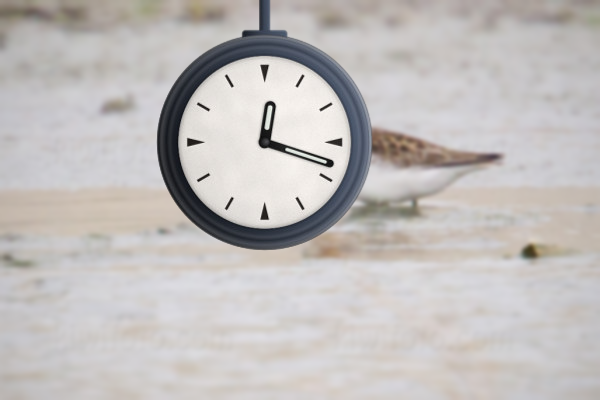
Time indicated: 12:18
